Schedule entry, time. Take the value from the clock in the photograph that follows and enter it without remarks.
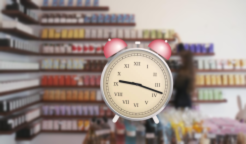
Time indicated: 9:18
